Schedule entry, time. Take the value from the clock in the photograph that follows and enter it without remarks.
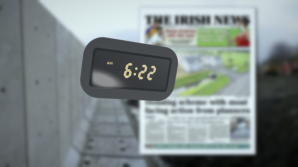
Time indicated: 6:22
